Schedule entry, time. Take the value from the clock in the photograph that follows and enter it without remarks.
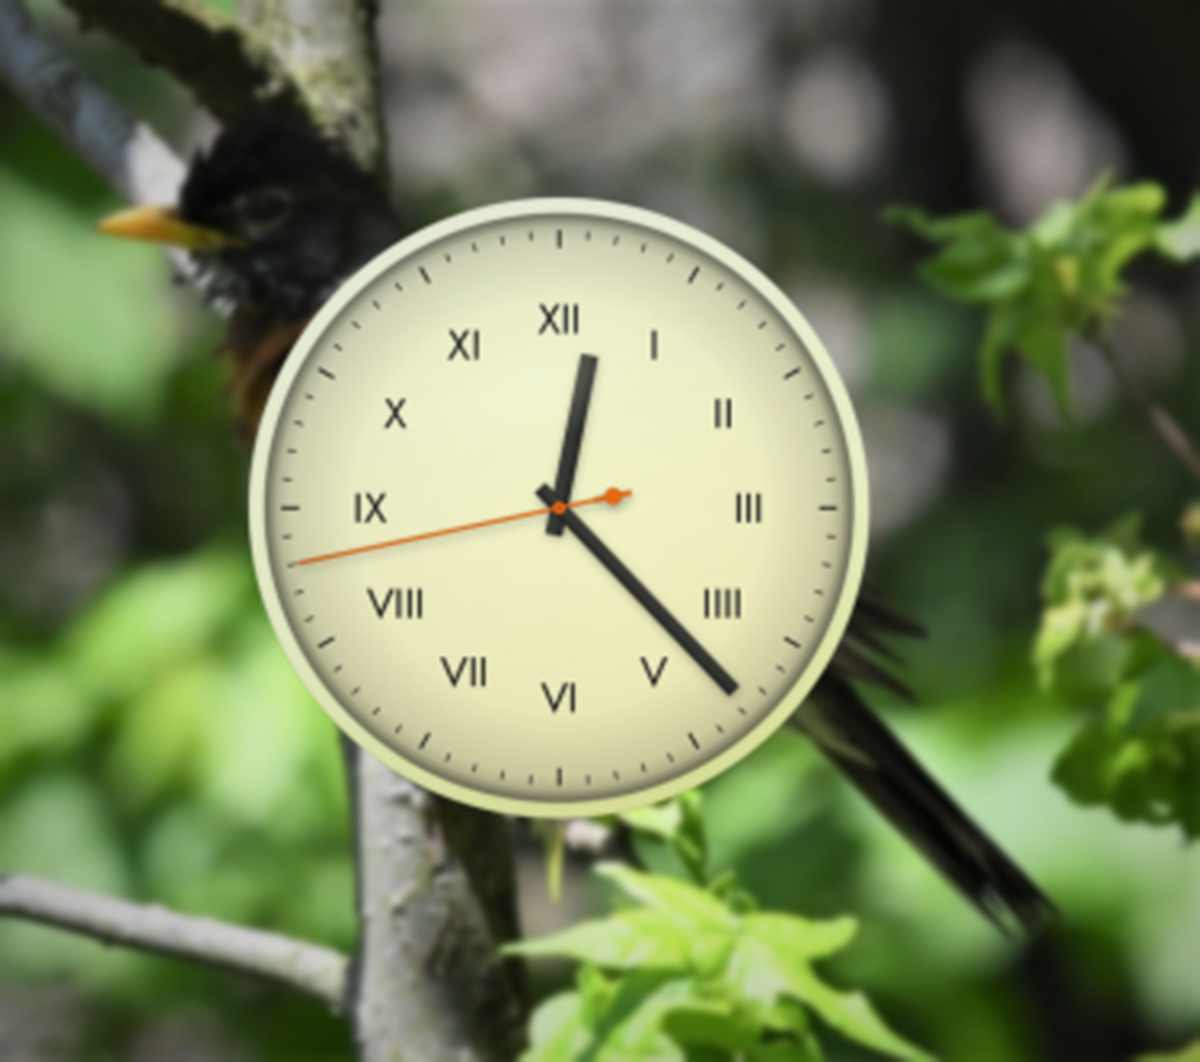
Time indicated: 12:22:43
